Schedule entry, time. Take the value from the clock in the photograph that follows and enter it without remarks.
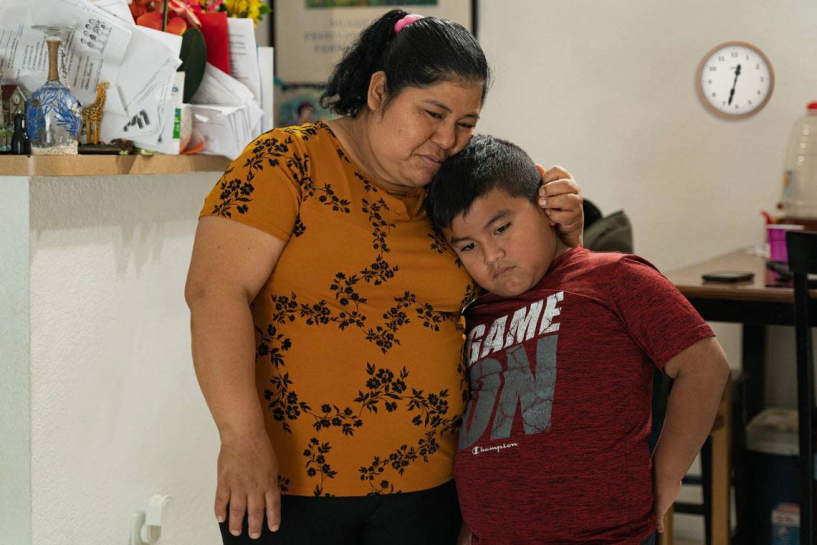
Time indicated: 12:33
